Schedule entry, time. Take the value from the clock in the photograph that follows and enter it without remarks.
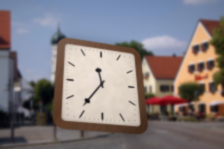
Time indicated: 11:36
